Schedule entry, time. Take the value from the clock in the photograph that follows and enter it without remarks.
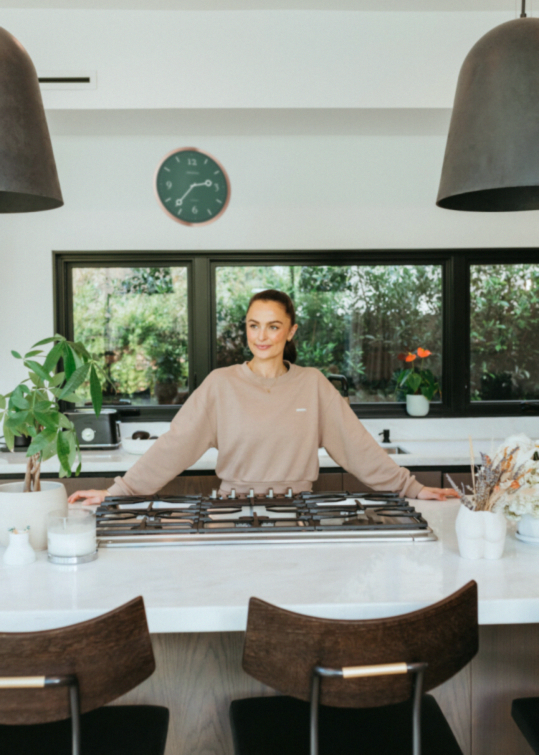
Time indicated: 2:37
